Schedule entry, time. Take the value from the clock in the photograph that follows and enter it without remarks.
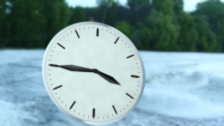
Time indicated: 3:45
